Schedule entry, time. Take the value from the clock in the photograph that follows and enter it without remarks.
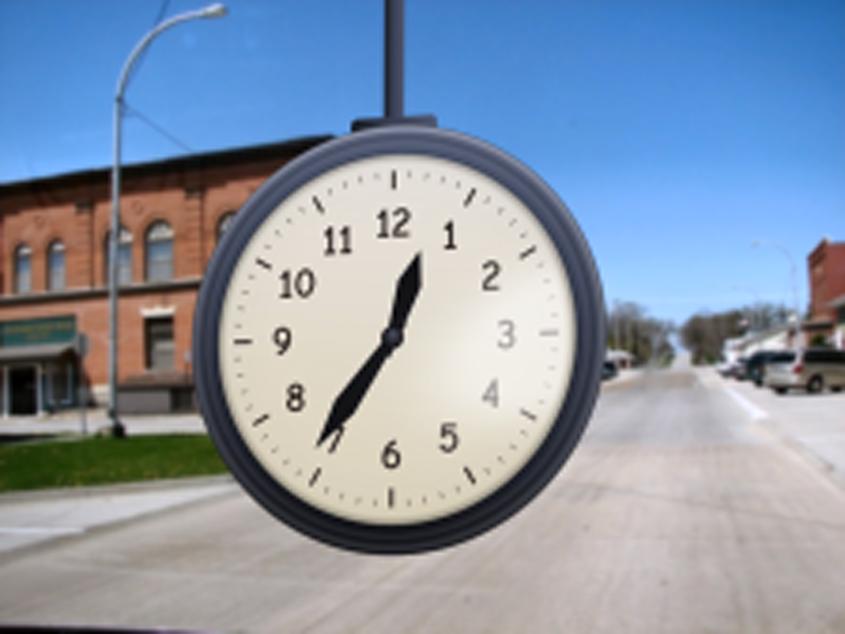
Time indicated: 12:36
